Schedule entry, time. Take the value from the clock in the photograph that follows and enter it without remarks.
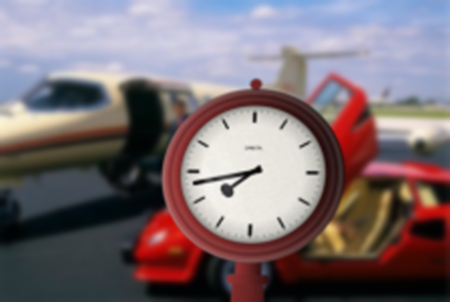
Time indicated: 7:43
